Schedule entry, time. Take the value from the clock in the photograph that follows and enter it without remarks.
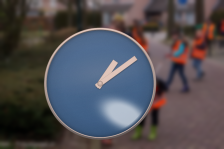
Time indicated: 1:09
